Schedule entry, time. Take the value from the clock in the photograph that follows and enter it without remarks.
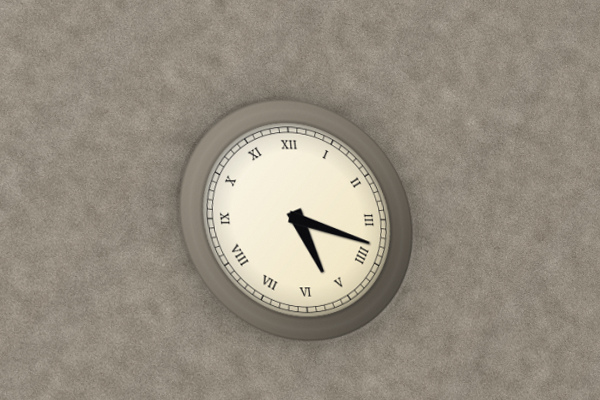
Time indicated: 5:18
